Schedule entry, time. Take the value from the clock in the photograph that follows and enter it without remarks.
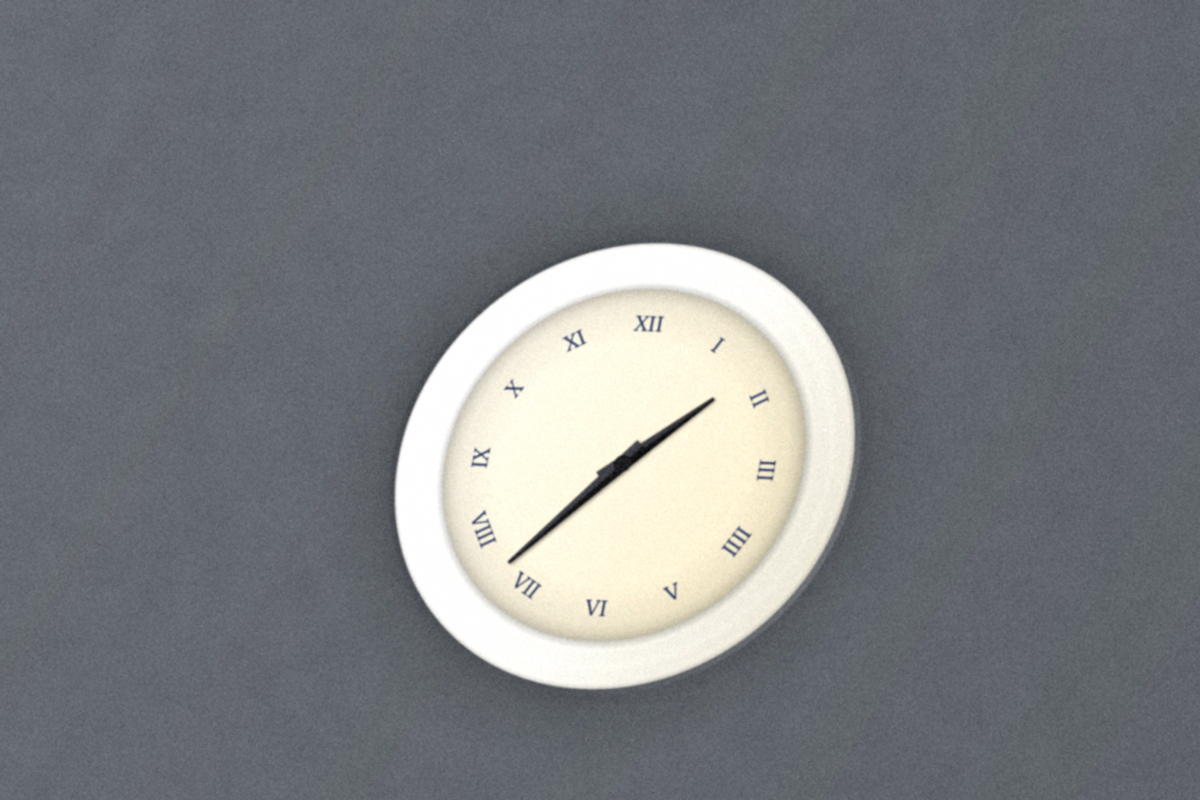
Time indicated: 1:37
